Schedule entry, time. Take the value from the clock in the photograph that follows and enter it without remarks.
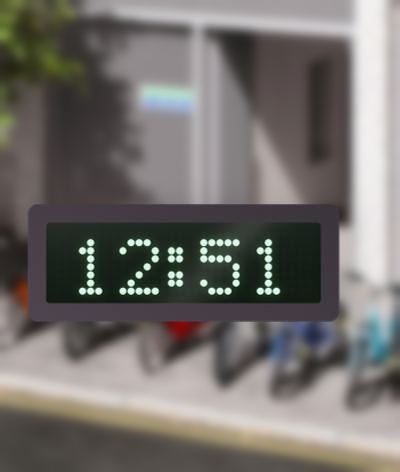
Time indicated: 12:51
